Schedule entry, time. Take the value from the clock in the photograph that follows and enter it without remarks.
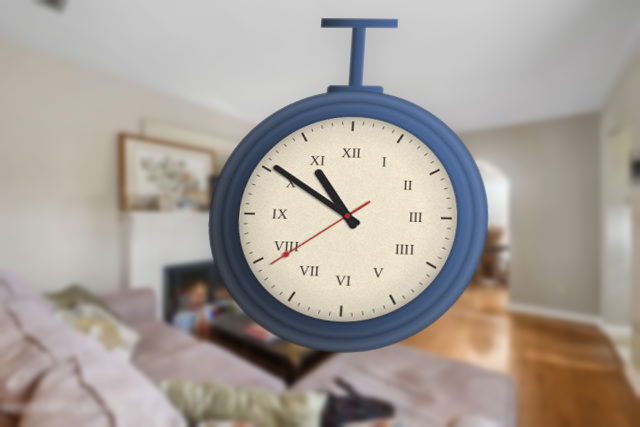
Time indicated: 10:50:39
